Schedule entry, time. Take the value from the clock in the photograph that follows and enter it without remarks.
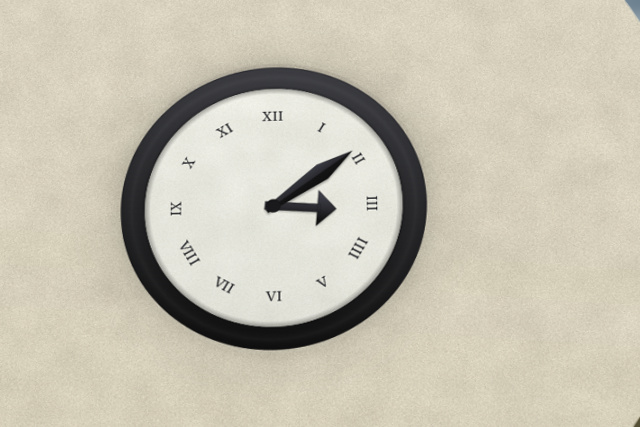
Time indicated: 3:09
